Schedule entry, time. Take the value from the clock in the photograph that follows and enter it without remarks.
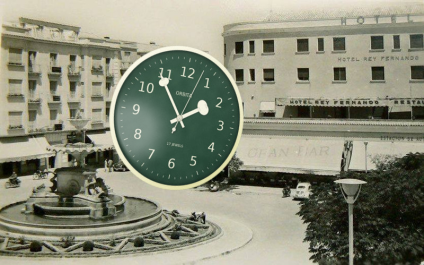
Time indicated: 1:54:03
